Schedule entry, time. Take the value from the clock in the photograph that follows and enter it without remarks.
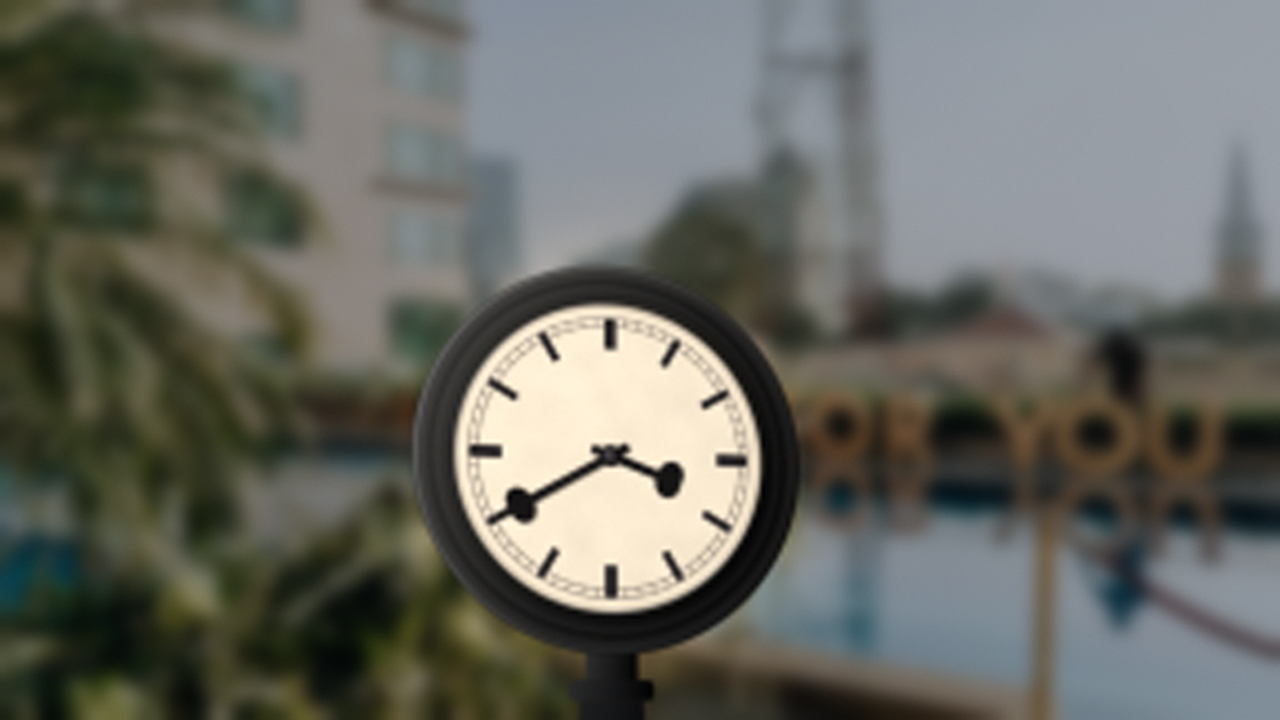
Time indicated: 3:40
